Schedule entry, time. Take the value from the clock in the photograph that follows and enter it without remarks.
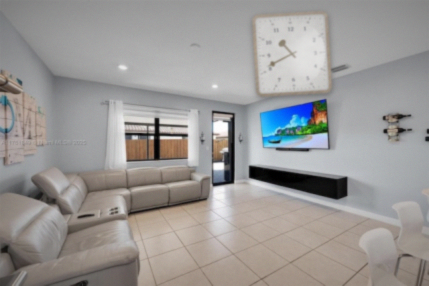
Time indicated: 10:41
